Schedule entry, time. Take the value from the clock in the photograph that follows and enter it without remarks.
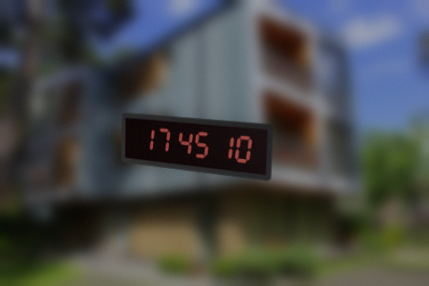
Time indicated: 17:45:10
